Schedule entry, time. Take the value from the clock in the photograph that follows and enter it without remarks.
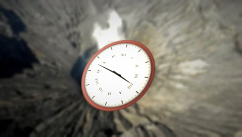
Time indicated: 3:48
